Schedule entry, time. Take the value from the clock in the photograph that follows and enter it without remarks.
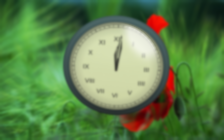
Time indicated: 12:01
